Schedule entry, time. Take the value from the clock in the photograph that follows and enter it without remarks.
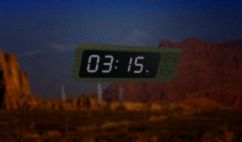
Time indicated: 3:15
